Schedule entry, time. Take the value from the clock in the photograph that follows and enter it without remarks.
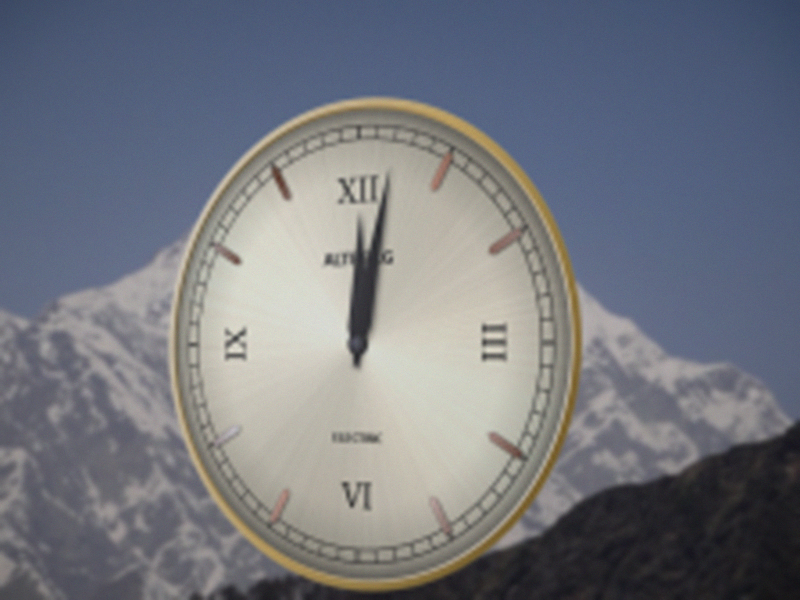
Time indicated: 12:02
